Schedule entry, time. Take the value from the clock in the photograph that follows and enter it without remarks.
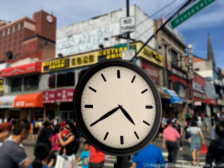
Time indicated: 4:40
